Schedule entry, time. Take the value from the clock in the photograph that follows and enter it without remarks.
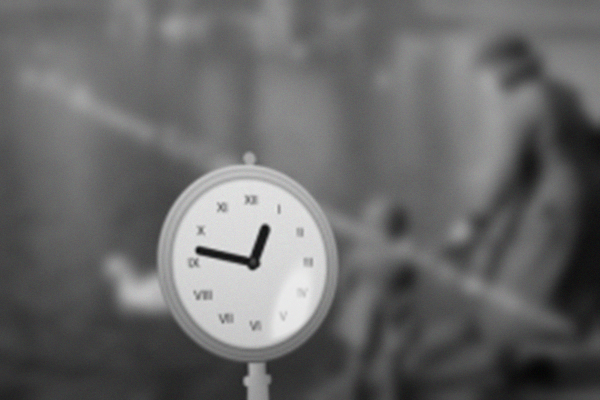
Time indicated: 12:47
